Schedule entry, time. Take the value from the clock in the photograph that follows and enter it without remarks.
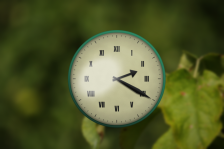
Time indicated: 2:20
